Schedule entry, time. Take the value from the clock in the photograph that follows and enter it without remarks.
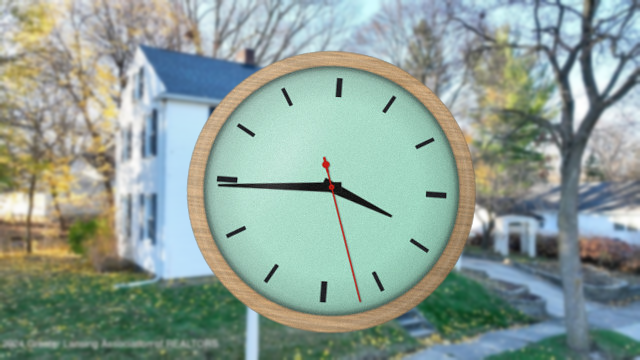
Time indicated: 3:44:27
